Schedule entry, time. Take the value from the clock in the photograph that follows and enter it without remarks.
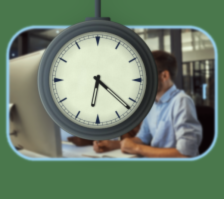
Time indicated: 6:22
